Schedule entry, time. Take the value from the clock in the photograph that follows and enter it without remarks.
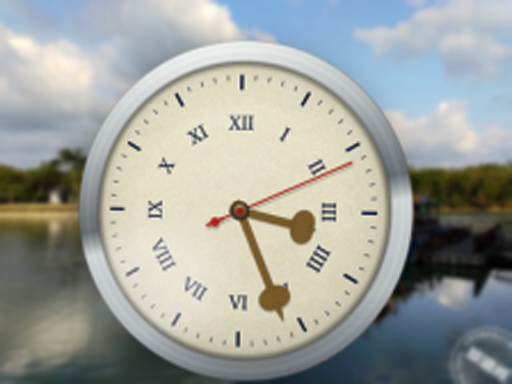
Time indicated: 3:26:11
